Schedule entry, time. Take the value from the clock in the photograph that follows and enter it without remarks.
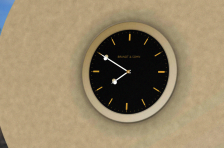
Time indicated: 7:50
